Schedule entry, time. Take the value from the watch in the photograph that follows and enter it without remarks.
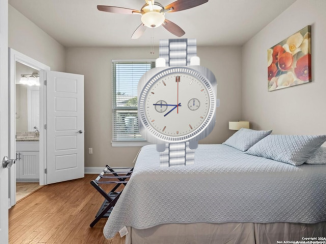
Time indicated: 7:46
